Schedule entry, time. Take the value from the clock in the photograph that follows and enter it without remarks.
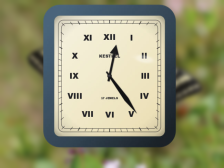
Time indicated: 12:24
